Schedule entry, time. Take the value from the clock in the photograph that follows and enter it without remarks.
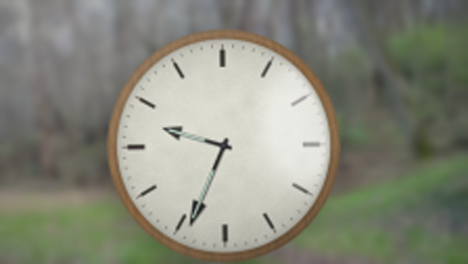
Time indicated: 9:34
